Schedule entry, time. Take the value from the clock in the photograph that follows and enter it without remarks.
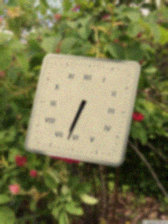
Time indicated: 6:32
